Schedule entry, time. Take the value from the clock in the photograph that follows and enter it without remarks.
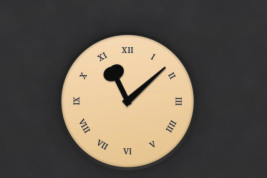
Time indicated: 11:08
